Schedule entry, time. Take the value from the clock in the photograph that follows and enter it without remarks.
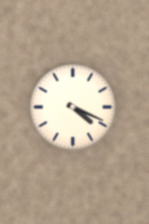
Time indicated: 4:19
